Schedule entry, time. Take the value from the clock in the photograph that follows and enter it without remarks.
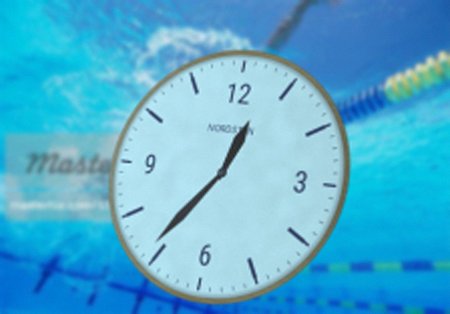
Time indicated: 12:36
